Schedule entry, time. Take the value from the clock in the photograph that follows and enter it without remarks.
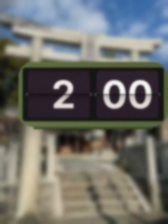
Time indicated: 2:00
